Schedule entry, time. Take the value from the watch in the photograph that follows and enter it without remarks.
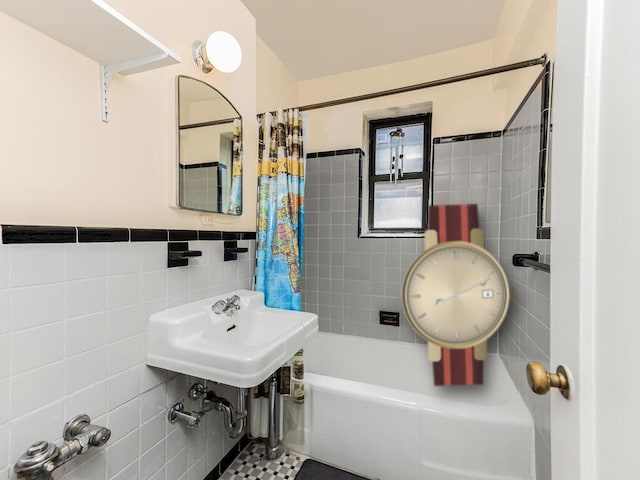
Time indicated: 8:11
